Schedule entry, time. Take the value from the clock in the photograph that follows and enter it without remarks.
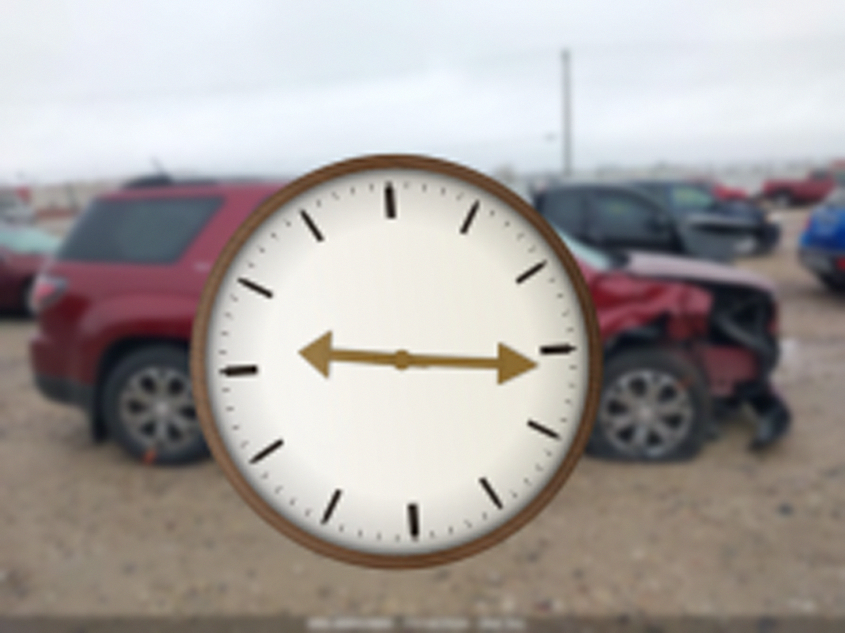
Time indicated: 9:16
